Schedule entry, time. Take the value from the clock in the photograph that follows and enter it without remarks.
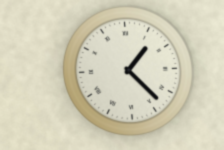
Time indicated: 1:23
